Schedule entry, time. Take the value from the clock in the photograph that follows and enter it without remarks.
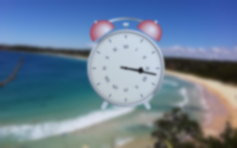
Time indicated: 3:17
